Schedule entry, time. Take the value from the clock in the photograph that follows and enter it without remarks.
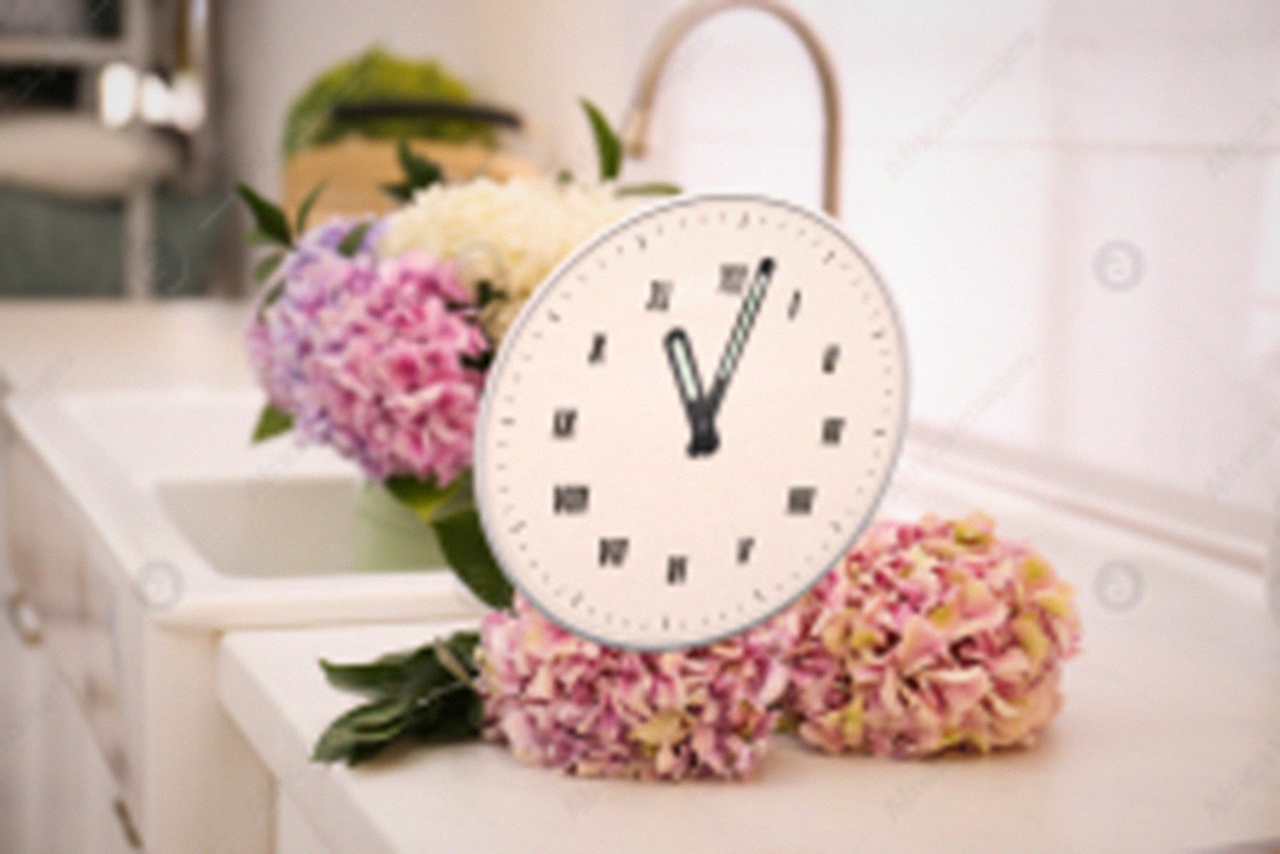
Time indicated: 11:02
